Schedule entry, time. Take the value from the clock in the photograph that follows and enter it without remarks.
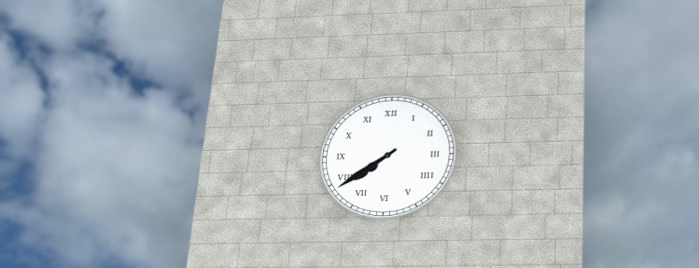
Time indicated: 7:39
